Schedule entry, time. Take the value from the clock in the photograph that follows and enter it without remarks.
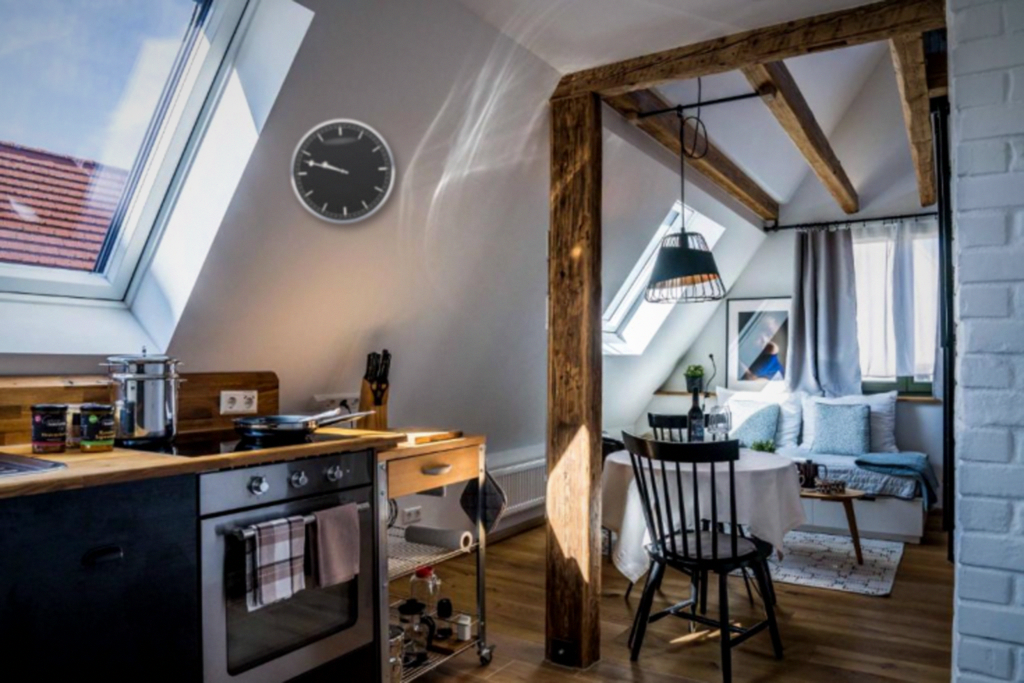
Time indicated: 9:48
